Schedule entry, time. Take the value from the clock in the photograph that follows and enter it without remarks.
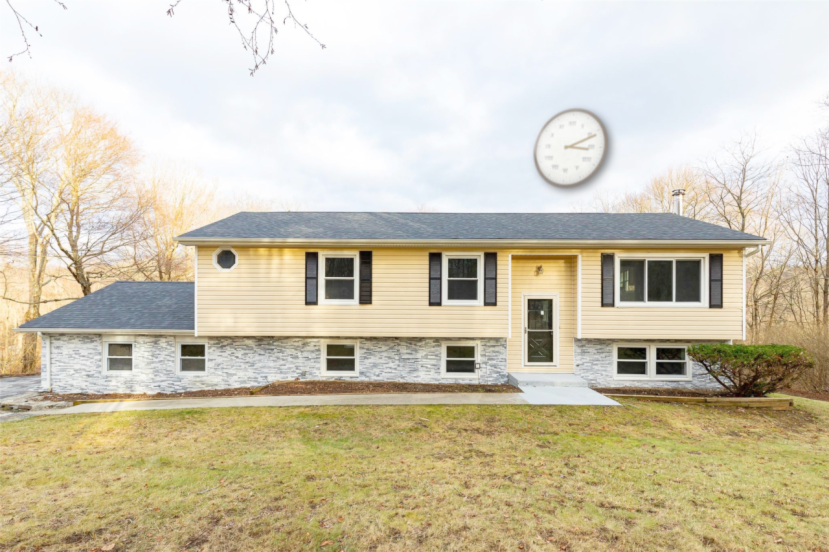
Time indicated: 3:11
